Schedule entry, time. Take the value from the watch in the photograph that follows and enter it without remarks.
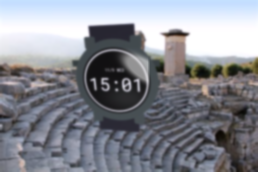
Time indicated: 15:01
